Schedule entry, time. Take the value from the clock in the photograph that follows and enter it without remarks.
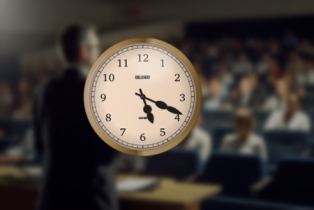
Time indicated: 5:19
